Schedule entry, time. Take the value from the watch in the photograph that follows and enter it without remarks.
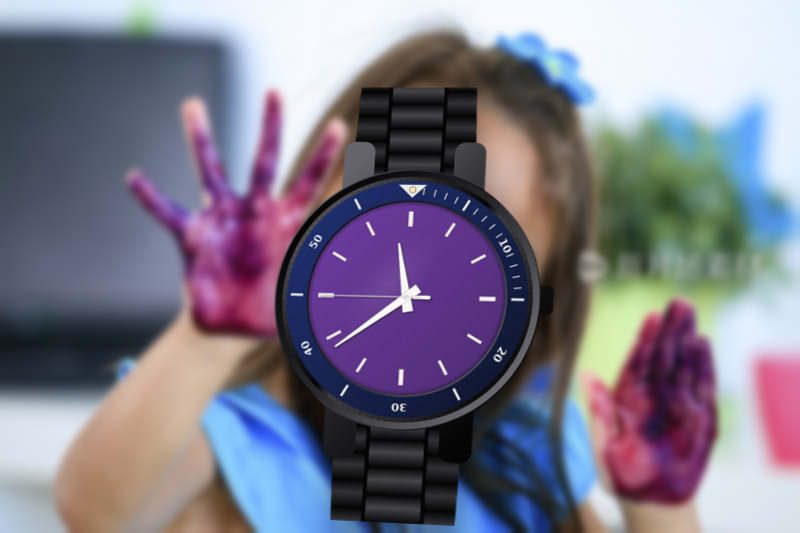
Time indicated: 11:38:45
